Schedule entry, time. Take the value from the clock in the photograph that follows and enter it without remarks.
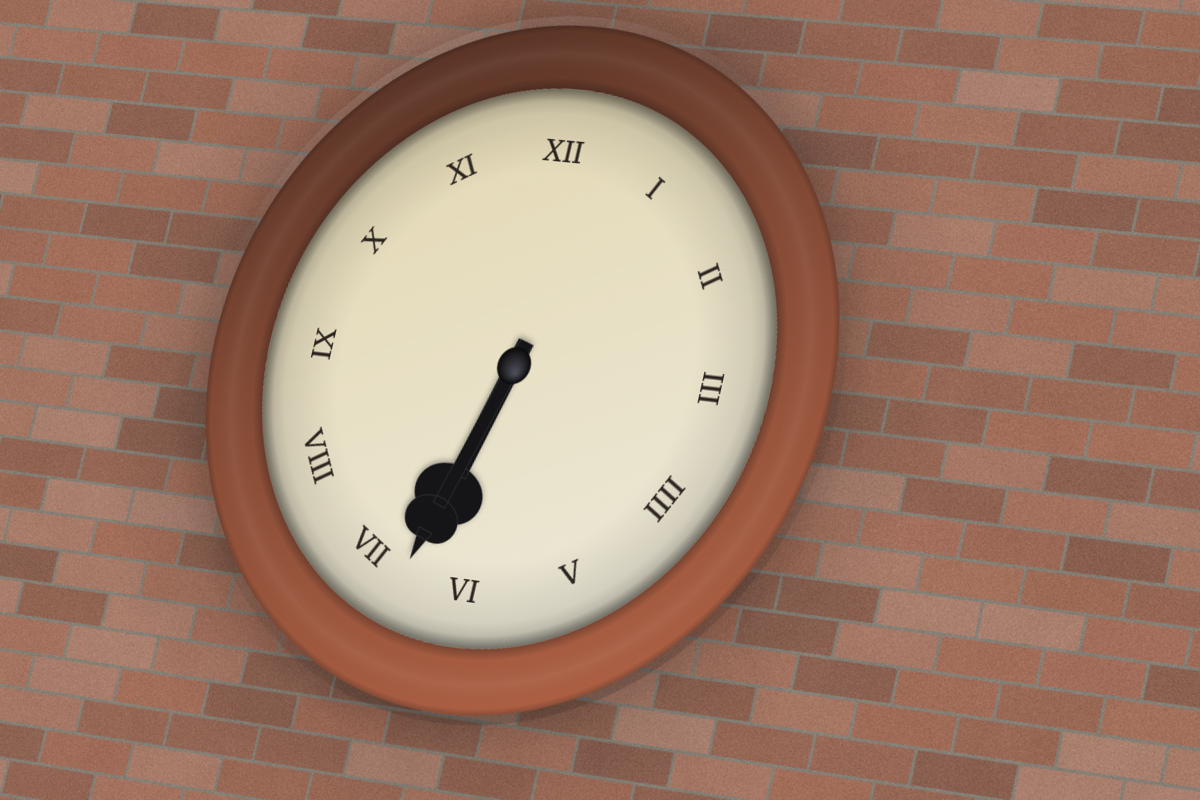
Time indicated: 6:33
